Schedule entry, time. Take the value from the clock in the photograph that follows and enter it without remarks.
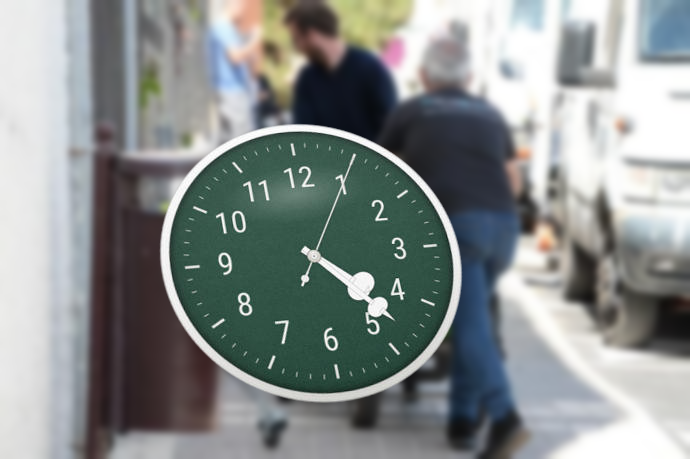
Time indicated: 4:23:05
